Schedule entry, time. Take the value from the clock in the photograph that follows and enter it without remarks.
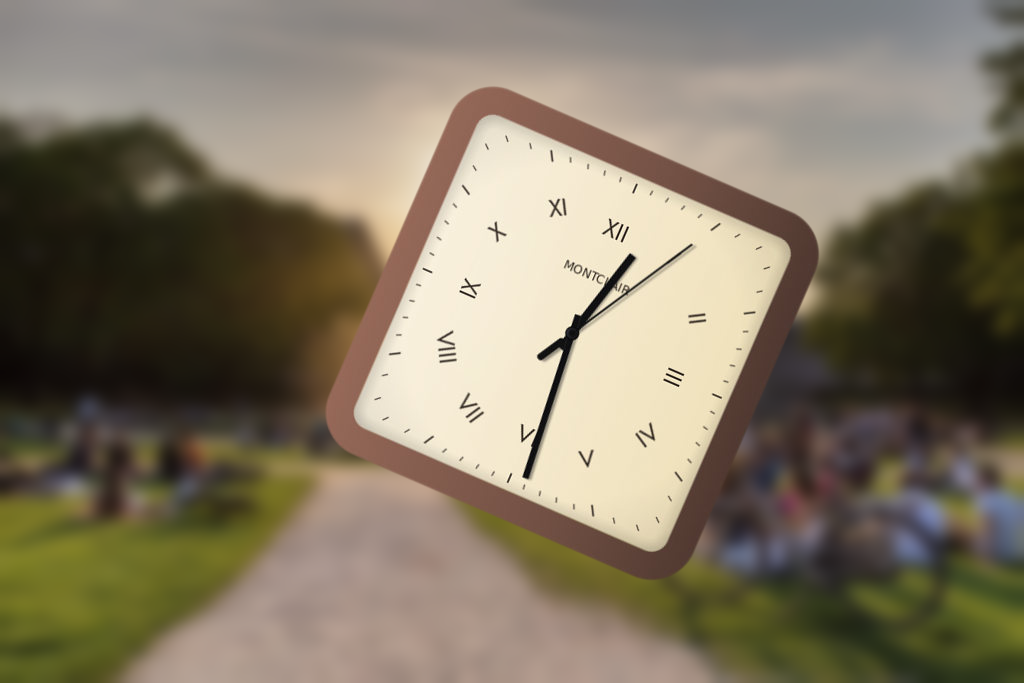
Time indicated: 12:29:05
